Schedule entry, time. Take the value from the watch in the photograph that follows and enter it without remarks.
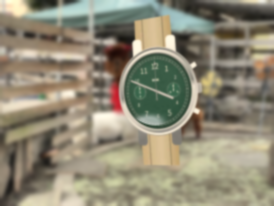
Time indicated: 3:49
